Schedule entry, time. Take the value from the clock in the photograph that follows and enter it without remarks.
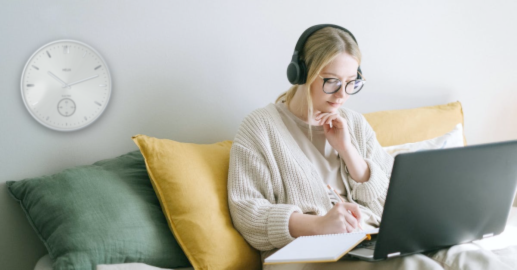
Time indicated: 10:12
